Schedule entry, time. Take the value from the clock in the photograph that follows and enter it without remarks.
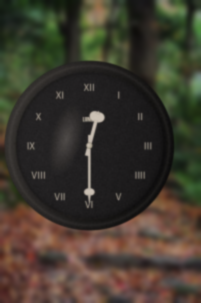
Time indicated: 12:30
